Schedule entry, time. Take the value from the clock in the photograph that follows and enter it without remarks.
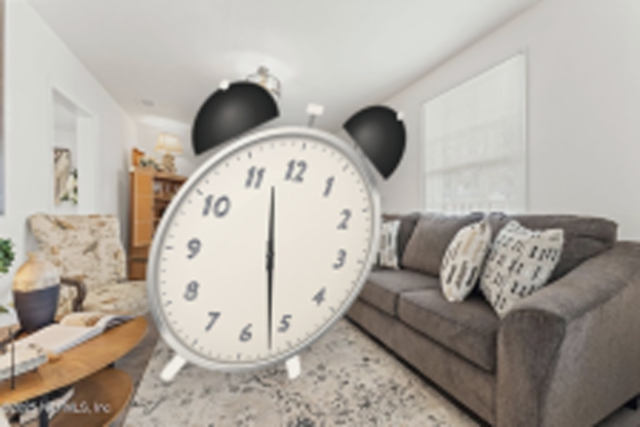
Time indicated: 11:27
